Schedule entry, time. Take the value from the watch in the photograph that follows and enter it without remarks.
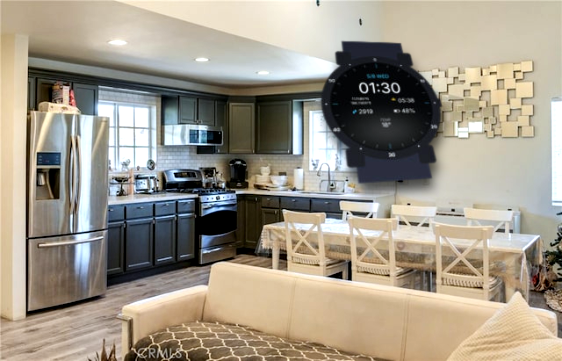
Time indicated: 1:30
